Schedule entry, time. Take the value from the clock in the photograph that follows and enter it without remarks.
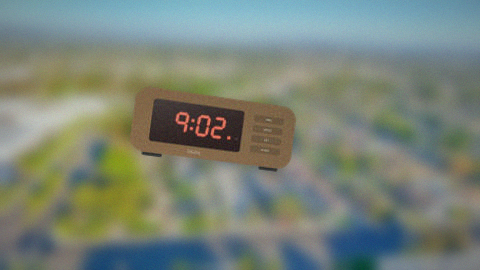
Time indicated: 9:02
